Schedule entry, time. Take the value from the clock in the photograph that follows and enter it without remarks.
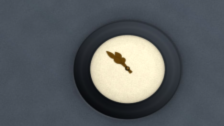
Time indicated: 10:52
